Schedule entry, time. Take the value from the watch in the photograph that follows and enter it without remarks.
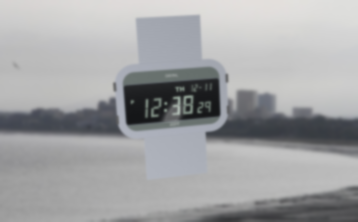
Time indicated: 12:38
